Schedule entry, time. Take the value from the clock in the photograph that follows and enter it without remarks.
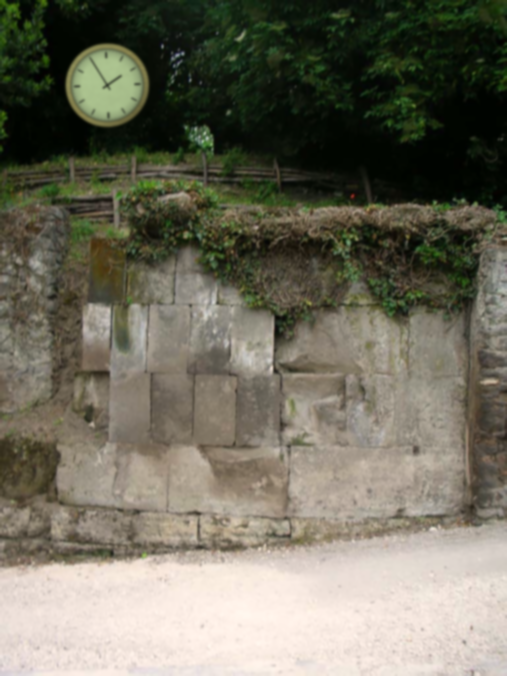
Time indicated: 1:55
